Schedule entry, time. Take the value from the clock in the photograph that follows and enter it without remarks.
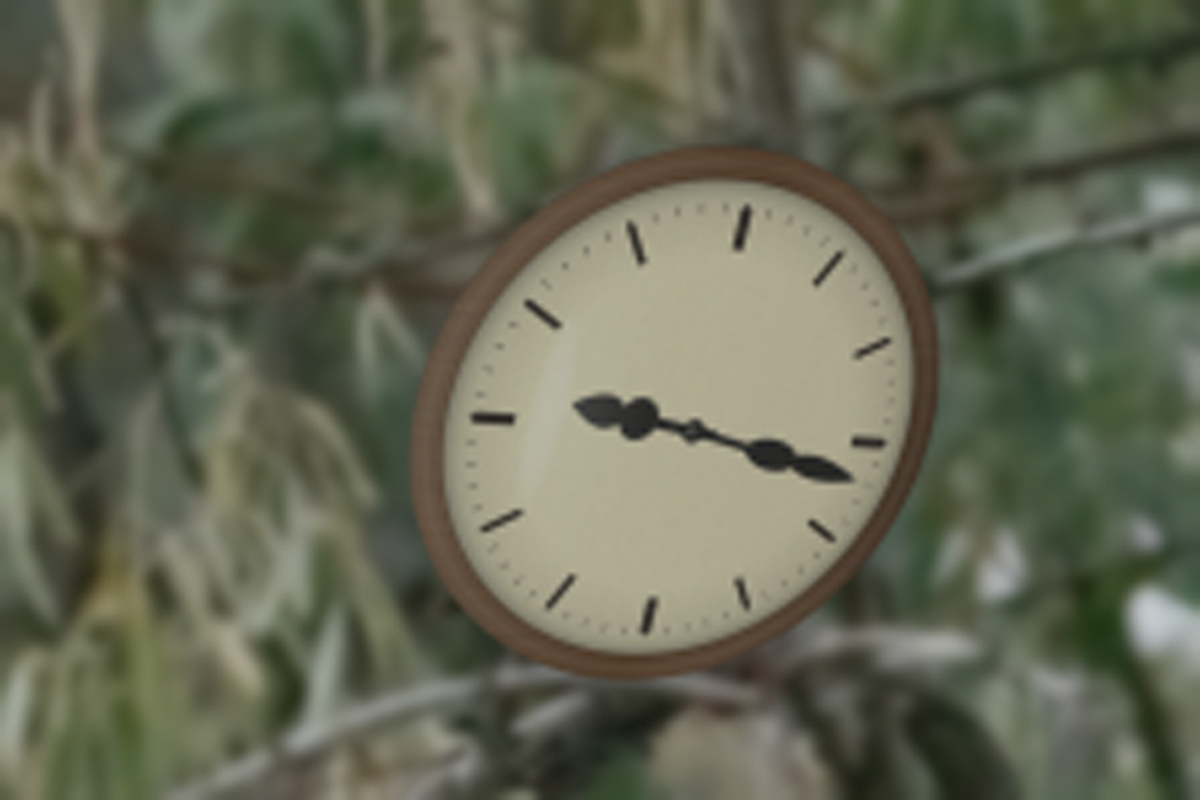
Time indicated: 9:17
